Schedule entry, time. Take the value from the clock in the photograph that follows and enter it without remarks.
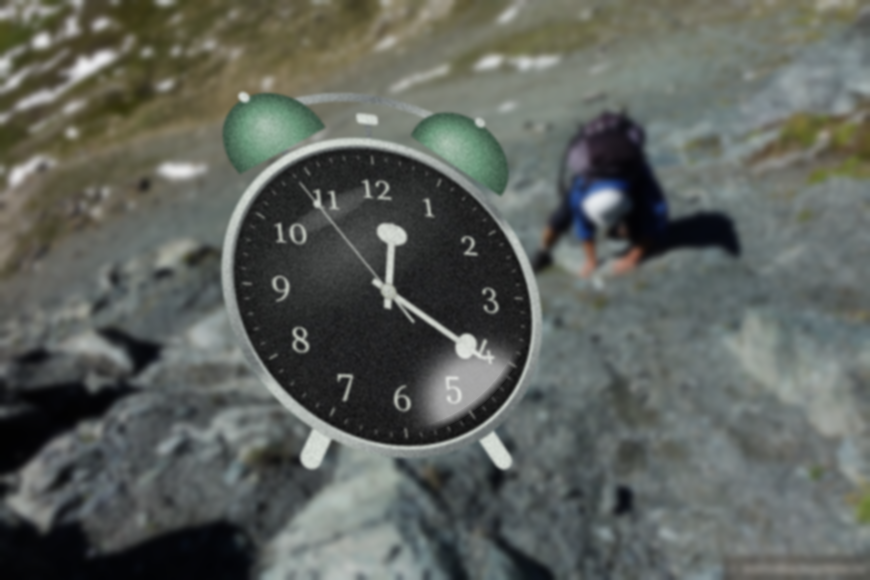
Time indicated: 12:20:54
